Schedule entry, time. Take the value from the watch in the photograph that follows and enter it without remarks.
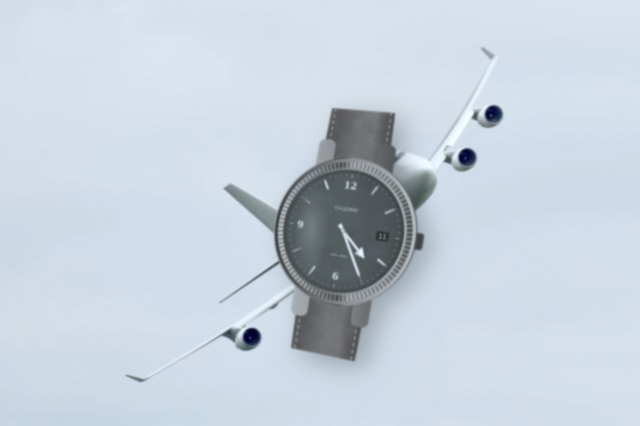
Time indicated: 4:25
